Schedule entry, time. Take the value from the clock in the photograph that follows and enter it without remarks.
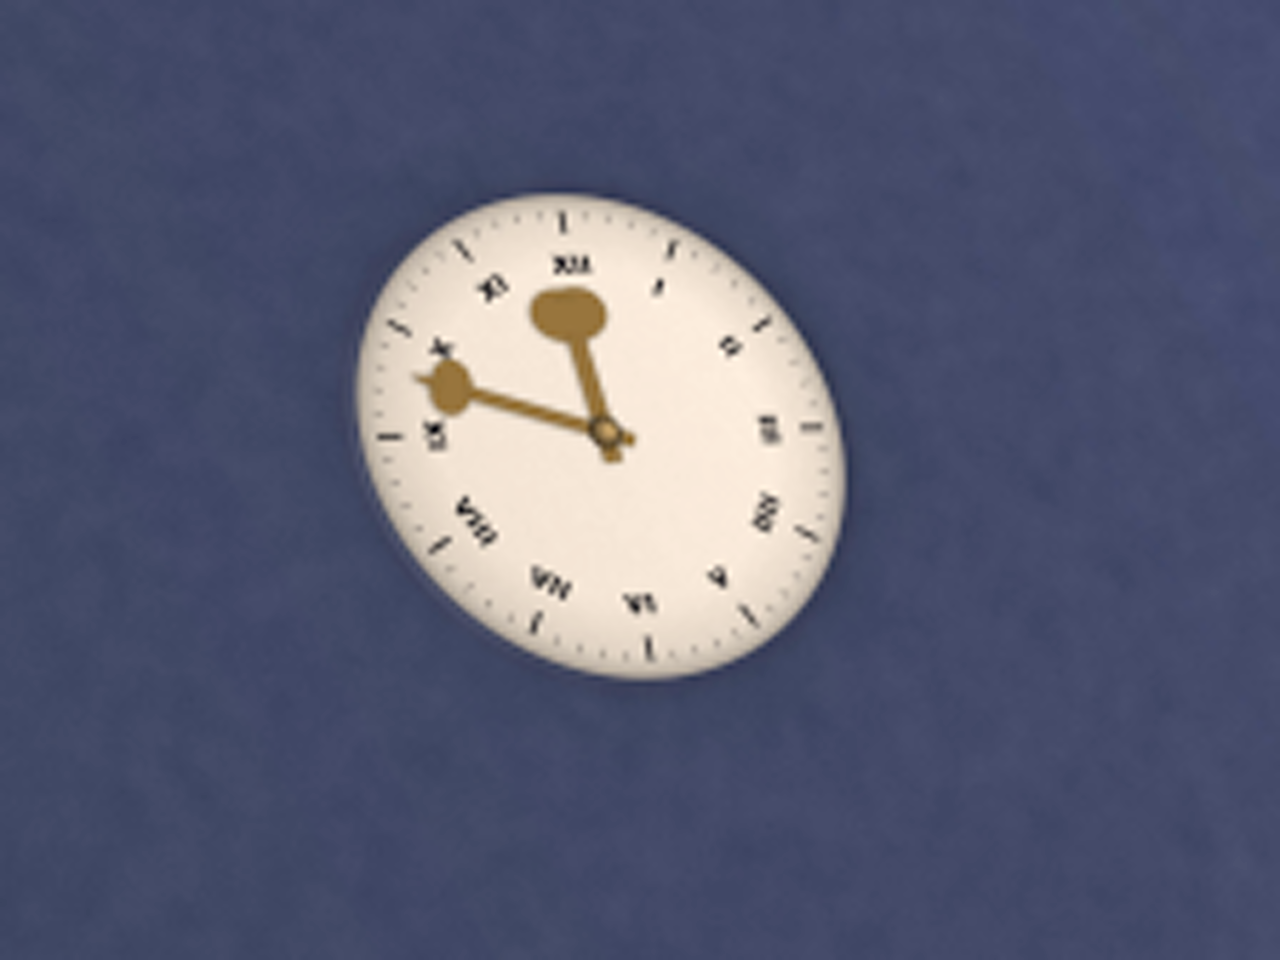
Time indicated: 11:48
